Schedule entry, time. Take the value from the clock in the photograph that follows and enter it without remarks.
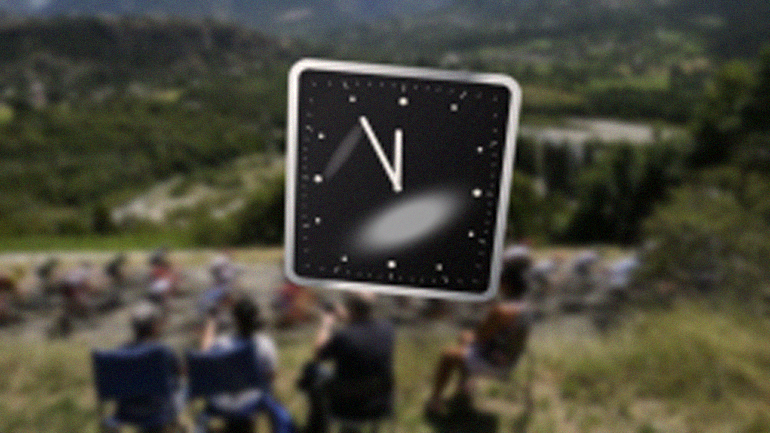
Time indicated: 11:55
